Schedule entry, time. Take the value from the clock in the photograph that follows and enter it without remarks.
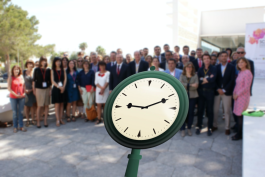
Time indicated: 9:11
